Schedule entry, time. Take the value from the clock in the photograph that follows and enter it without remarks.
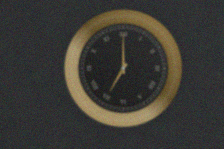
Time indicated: 7:00
